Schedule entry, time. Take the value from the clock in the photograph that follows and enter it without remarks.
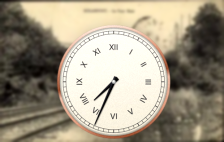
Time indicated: 7:34
